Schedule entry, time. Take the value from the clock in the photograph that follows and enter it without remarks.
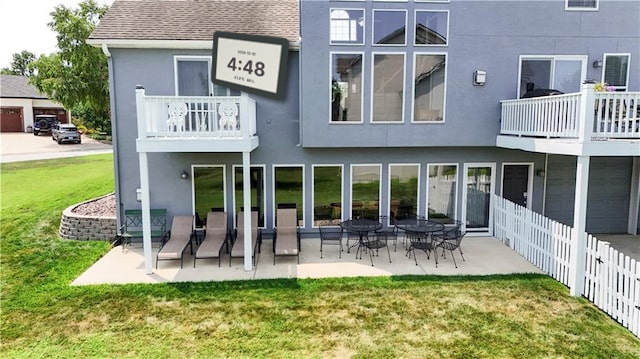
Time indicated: 4:48
